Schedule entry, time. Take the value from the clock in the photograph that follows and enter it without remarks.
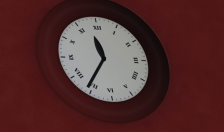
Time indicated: 11:36
